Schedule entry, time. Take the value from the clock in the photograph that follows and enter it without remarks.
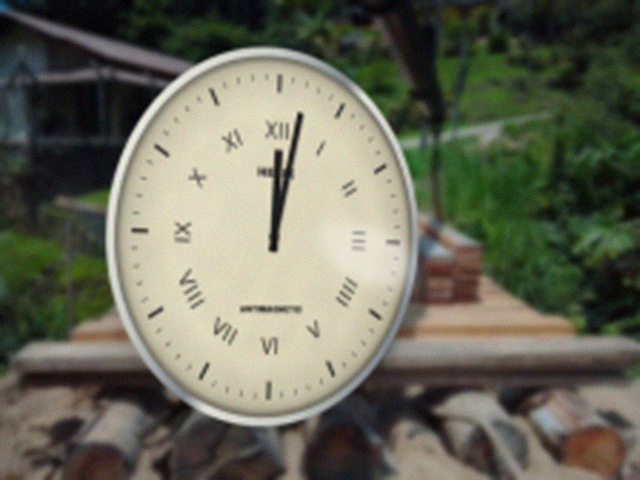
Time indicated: 12:02
